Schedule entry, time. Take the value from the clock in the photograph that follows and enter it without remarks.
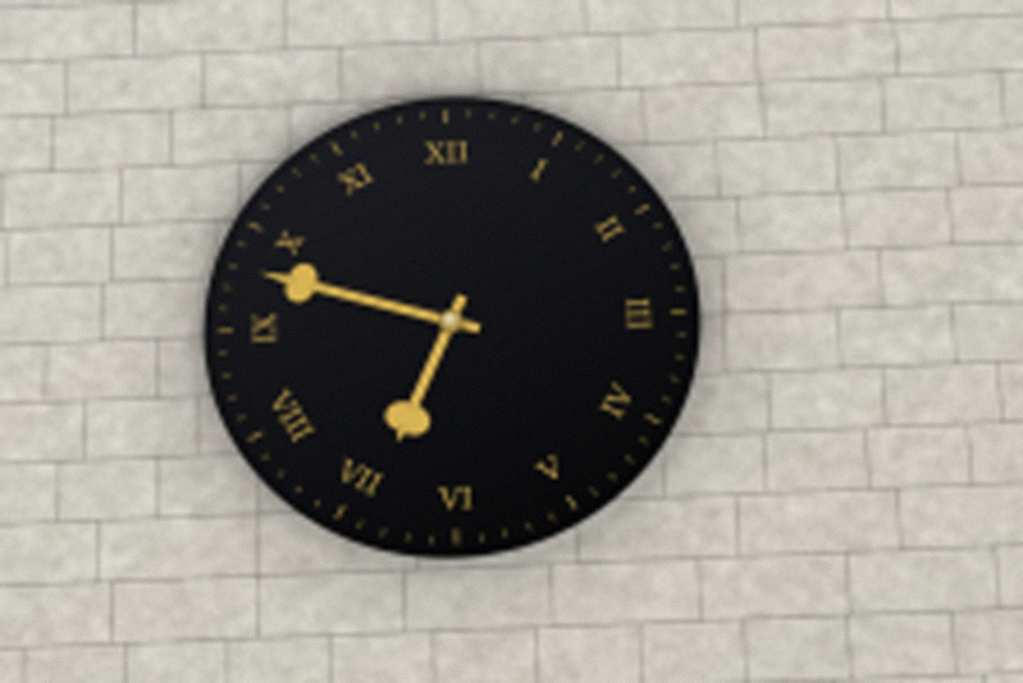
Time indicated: 6:48
